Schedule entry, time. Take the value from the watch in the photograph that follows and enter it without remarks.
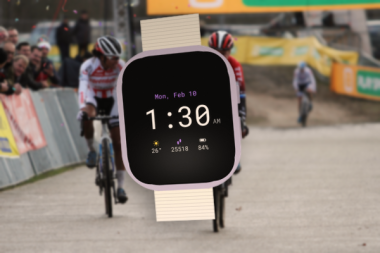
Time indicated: 1:30
